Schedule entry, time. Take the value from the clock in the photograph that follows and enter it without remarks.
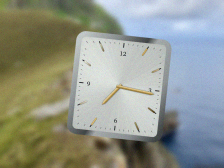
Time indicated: 7:16
